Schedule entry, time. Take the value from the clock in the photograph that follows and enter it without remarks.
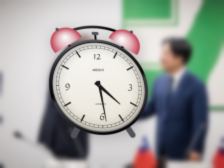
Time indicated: 4:29
